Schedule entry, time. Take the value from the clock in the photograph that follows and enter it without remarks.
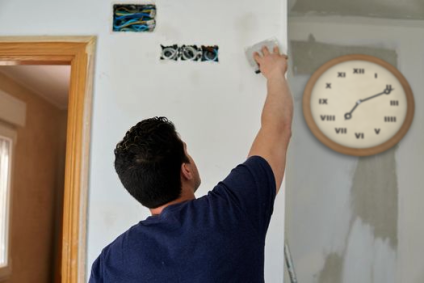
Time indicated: 7:11
